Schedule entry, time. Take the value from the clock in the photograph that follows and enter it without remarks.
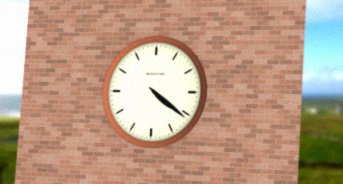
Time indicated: 4:21
